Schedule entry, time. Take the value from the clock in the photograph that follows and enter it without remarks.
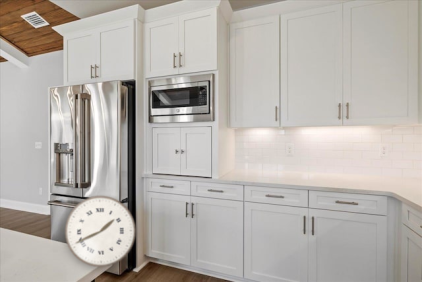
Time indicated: 1:41
